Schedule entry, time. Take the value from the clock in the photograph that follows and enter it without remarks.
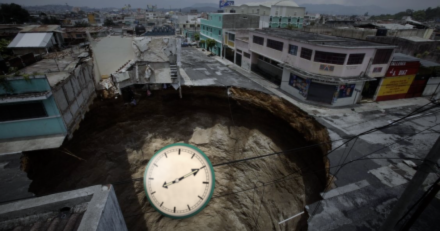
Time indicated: 8:10
